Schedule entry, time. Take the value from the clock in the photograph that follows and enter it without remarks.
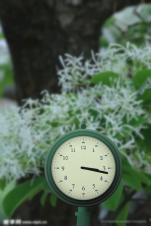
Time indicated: 3:17
